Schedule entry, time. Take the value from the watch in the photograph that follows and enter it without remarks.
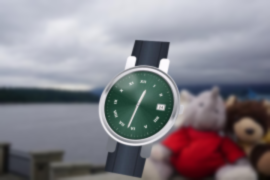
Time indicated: 12:32
